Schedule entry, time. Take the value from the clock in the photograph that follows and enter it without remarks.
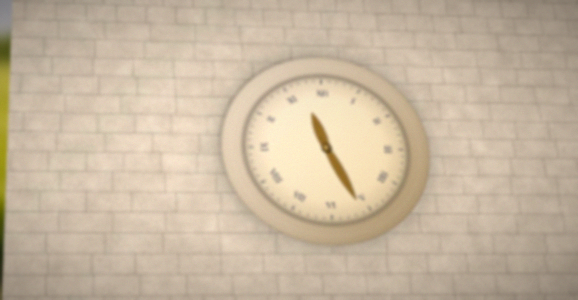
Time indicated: 11:26
